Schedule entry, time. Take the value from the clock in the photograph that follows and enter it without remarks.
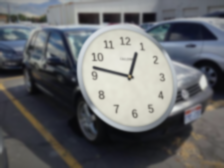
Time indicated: 12:47
